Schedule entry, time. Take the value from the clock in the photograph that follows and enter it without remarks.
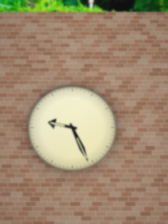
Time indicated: 9:26
